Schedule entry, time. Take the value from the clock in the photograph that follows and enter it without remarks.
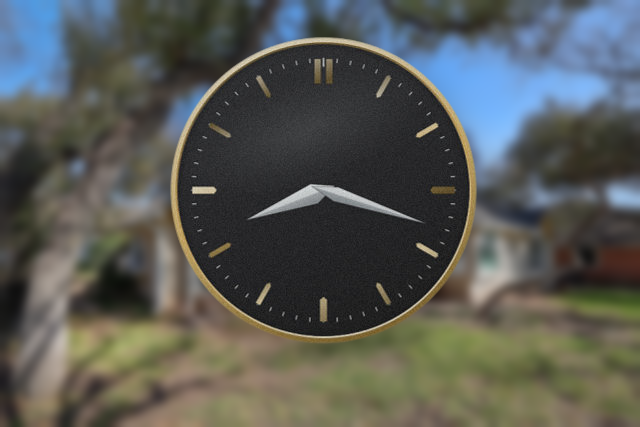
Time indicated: 8:18
